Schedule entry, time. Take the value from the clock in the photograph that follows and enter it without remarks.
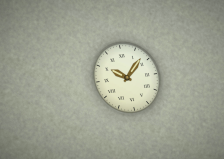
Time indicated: 10:08
